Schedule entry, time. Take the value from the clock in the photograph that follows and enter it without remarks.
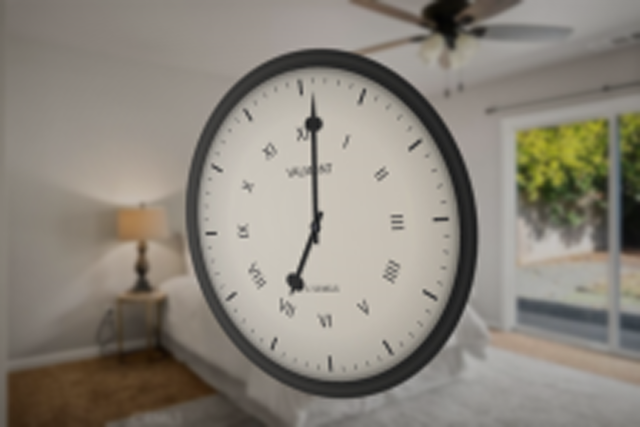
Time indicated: 7:01
